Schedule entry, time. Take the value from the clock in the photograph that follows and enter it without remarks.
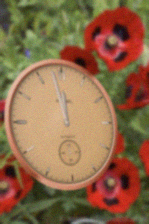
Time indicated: 11:58
